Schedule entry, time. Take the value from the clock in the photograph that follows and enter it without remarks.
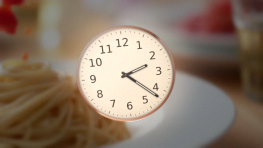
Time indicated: 2:22
